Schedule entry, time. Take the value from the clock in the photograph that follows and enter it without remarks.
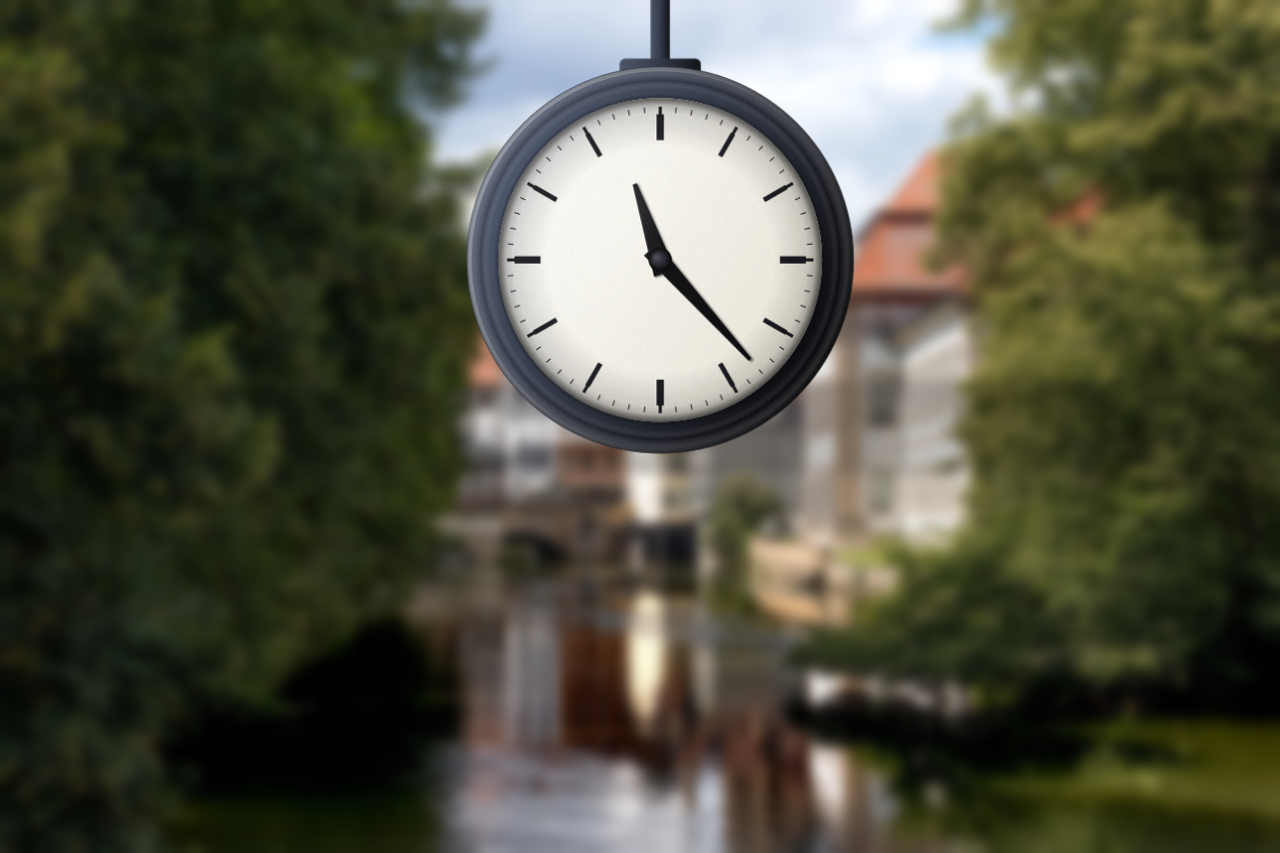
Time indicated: 11:23
